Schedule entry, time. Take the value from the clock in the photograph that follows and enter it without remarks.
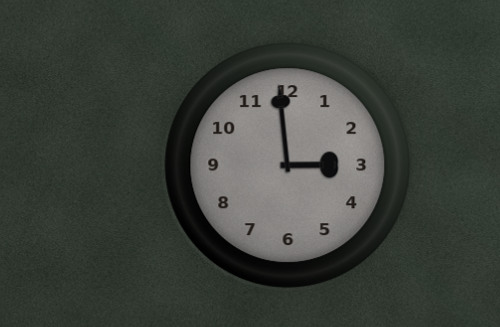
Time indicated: 2:59
